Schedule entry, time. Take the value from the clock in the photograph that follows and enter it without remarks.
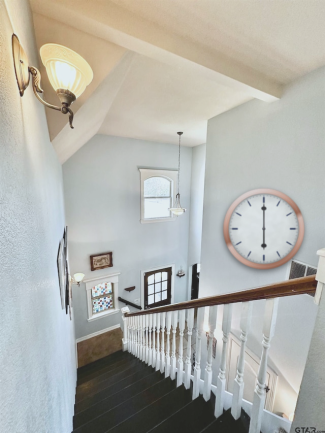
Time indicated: 6:00
